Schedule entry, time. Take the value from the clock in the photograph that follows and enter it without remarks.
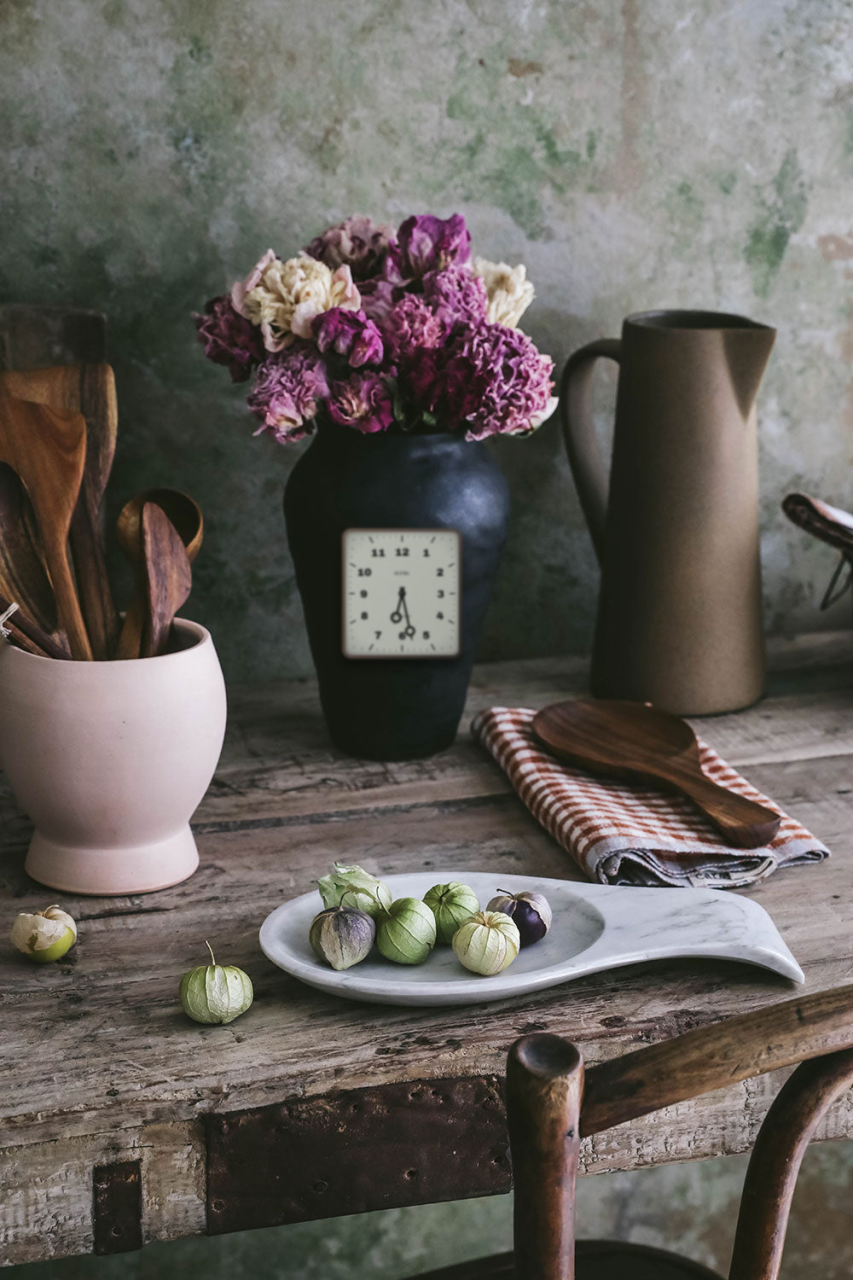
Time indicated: 6:28
